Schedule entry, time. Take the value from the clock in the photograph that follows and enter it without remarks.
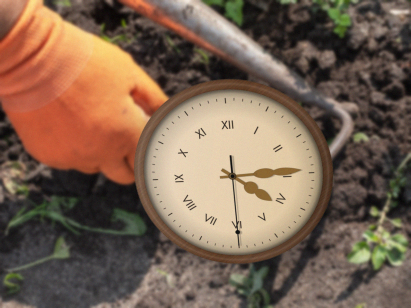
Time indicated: 4:14:30
